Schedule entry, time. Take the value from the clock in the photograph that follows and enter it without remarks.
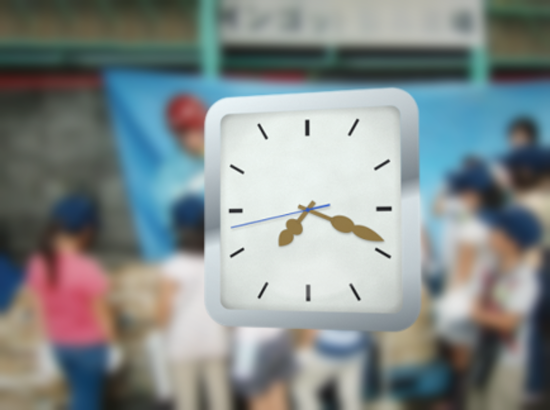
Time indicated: 7:18:43
